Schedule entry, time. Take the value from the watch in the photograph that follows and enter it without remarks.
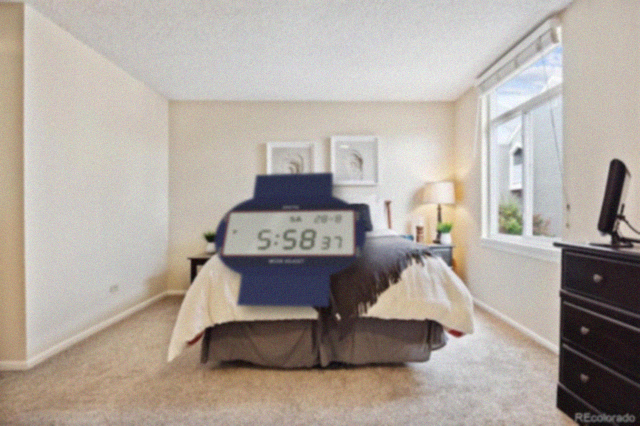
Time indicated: 5:58:37
